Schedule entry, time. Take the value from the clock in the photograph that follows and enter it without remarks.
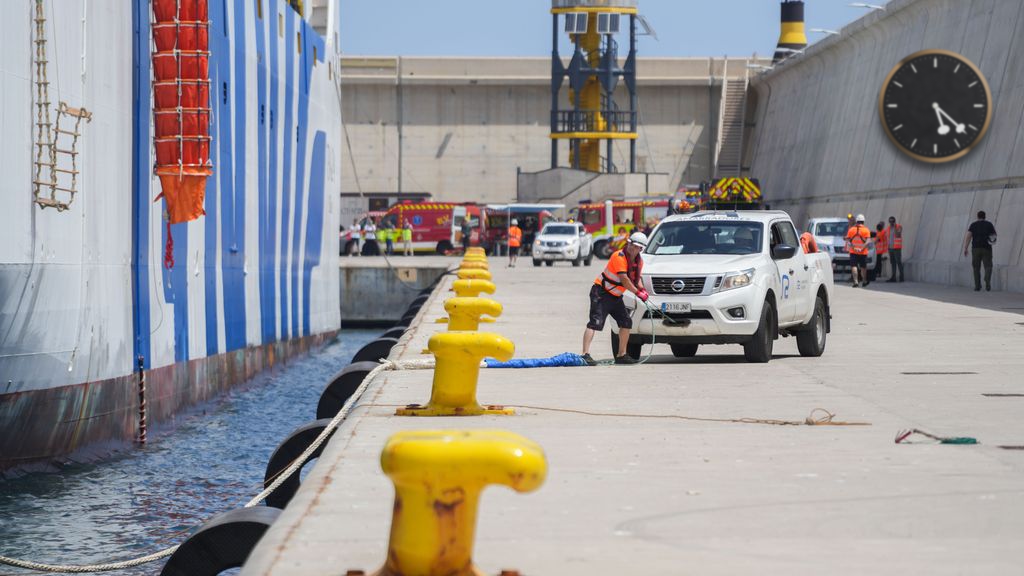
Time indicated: 5:22
